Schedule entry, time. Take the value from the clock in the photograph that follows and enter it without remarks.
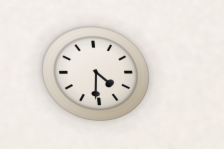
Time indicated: 4:31
